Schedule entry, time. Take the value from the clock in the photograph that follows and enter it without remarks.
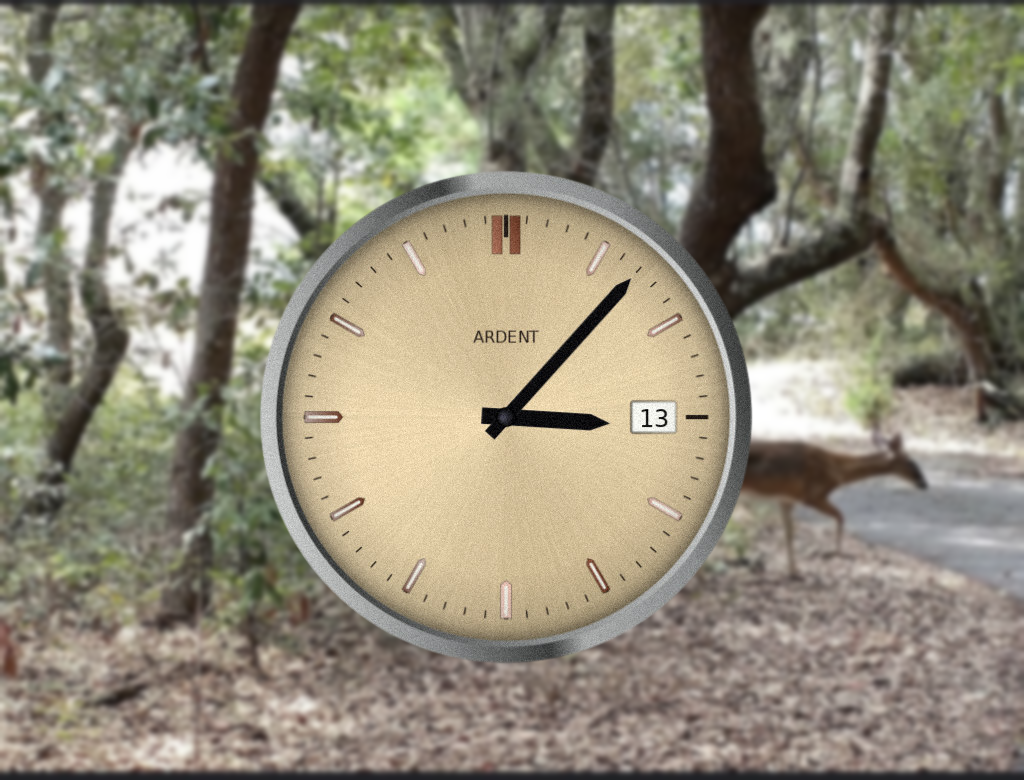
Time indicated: 3:07
